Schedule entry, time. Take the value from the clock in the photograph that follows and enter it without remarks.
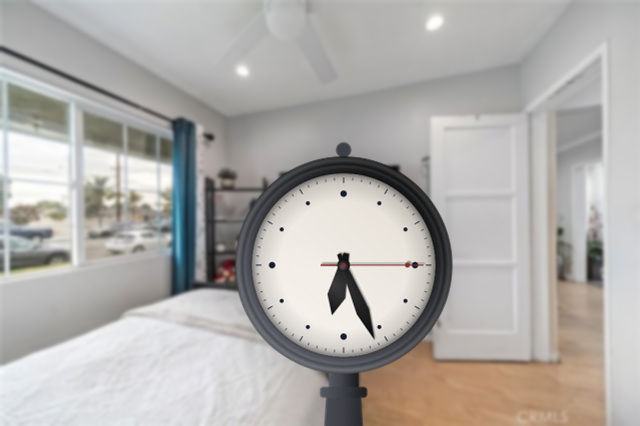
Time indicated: 6:26:15
